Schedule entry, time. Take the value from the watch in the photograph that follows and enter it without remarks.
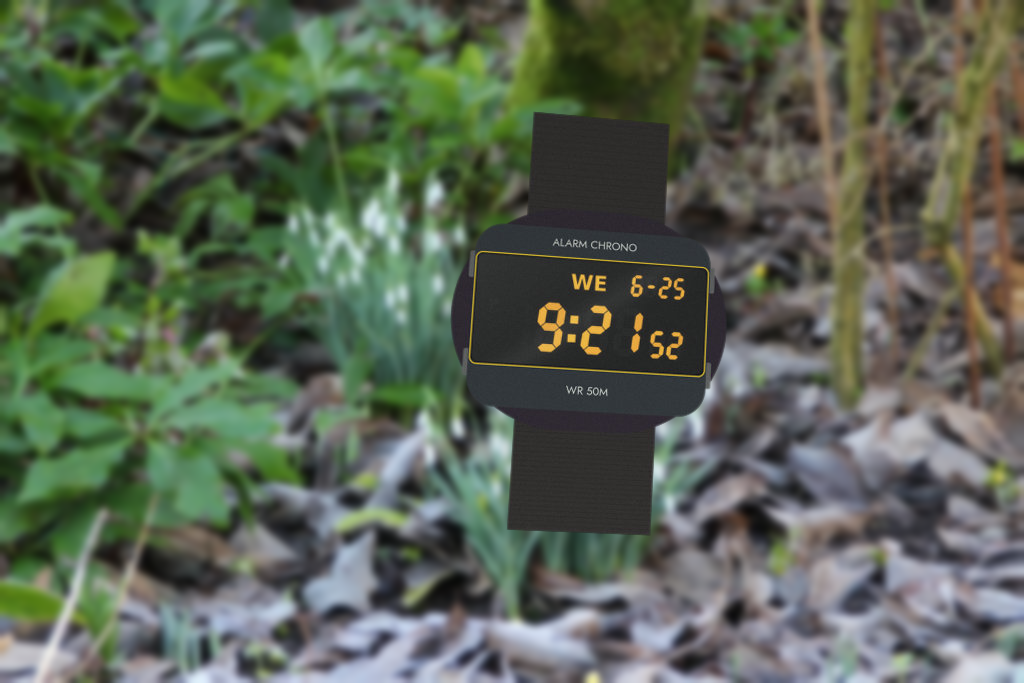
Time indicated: 9:21:52
